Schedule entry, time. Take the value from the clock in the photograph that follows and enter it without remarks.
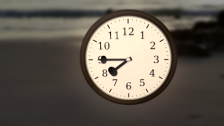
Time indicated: 7:45
